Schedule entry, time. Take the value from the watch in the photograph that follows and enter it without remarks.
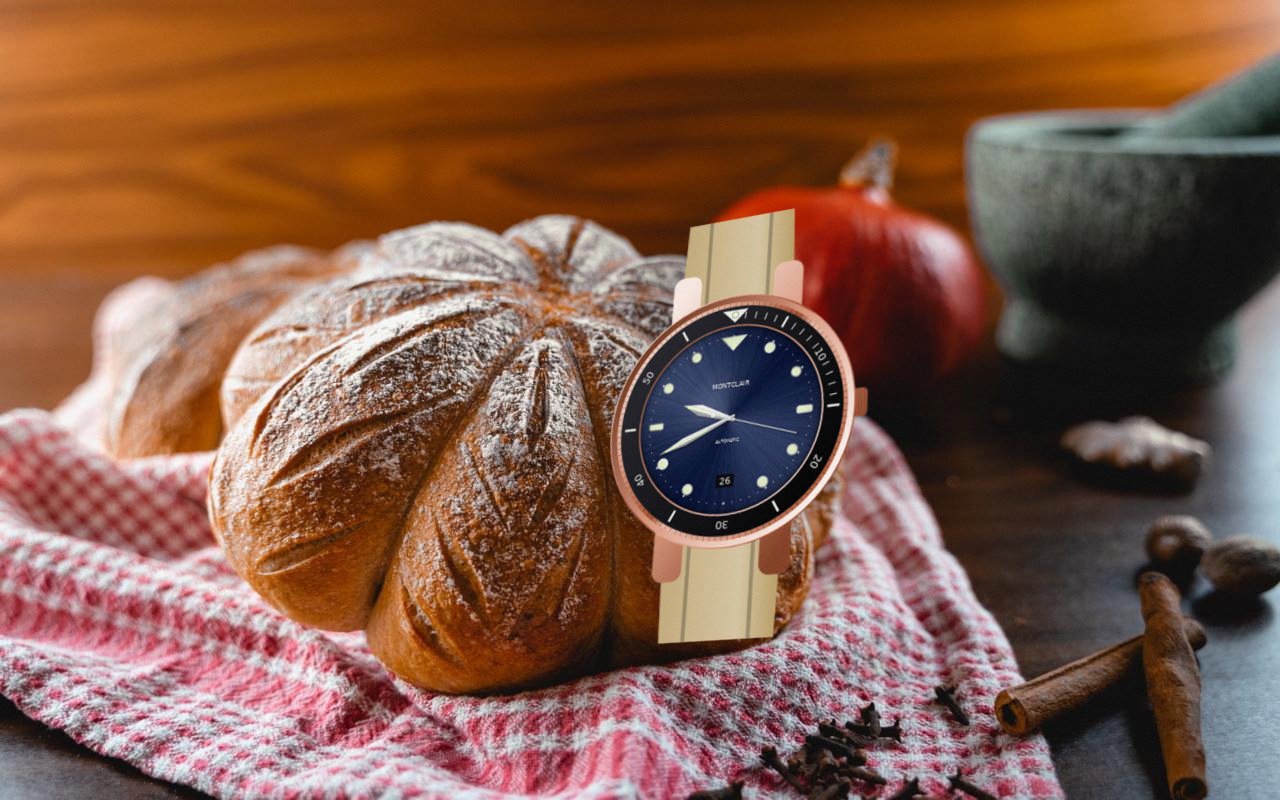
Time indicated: 9:41:18
